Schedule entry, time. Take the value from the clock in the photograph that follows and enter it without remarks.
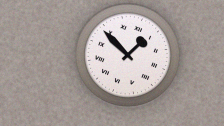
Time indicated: 12:49
